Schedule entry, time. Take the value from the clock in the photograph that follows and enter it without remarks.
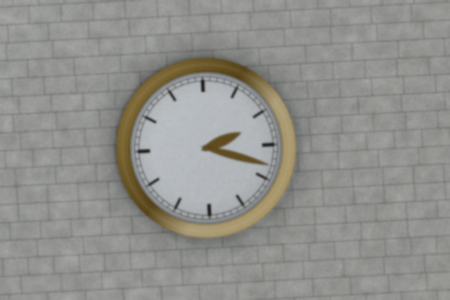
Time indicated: 2:18
